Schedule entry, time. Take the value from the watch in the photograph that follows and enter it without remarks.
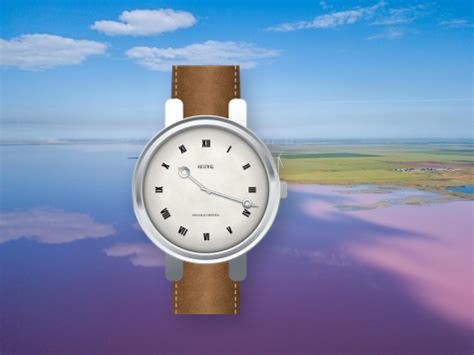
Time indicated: 10:18
